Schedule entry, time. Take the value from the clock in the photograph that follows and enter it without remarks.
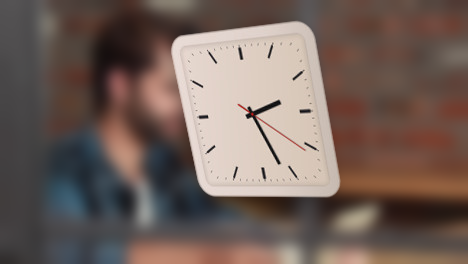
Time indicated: 2:26:21
